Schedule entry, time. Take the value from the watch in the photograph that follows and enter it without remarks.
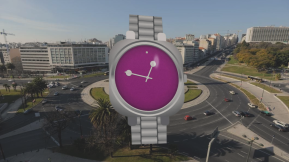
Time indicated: 12:47
